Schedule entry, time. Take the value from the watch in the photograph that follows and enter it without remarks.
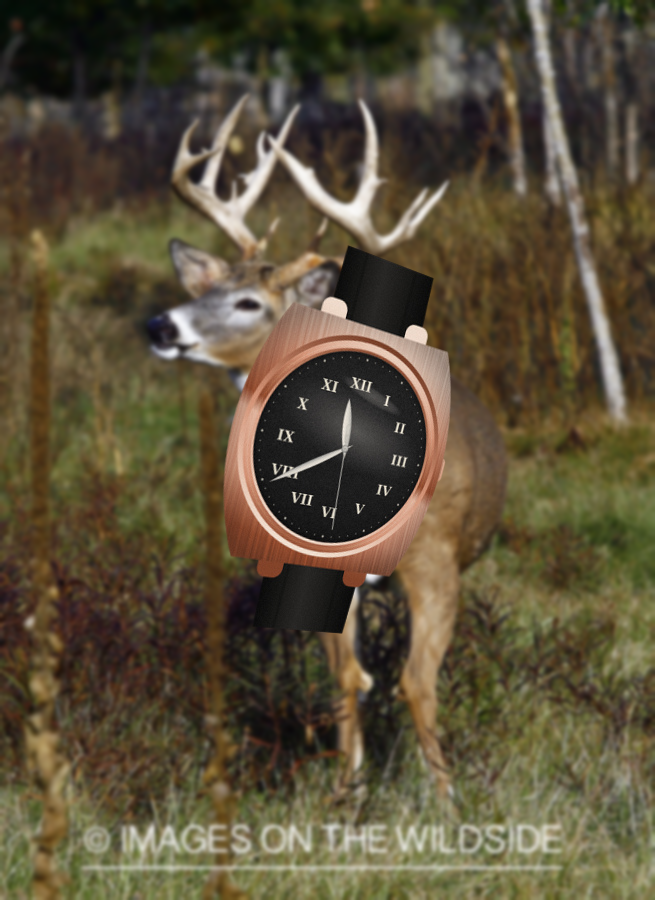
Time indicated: 11:39:29
